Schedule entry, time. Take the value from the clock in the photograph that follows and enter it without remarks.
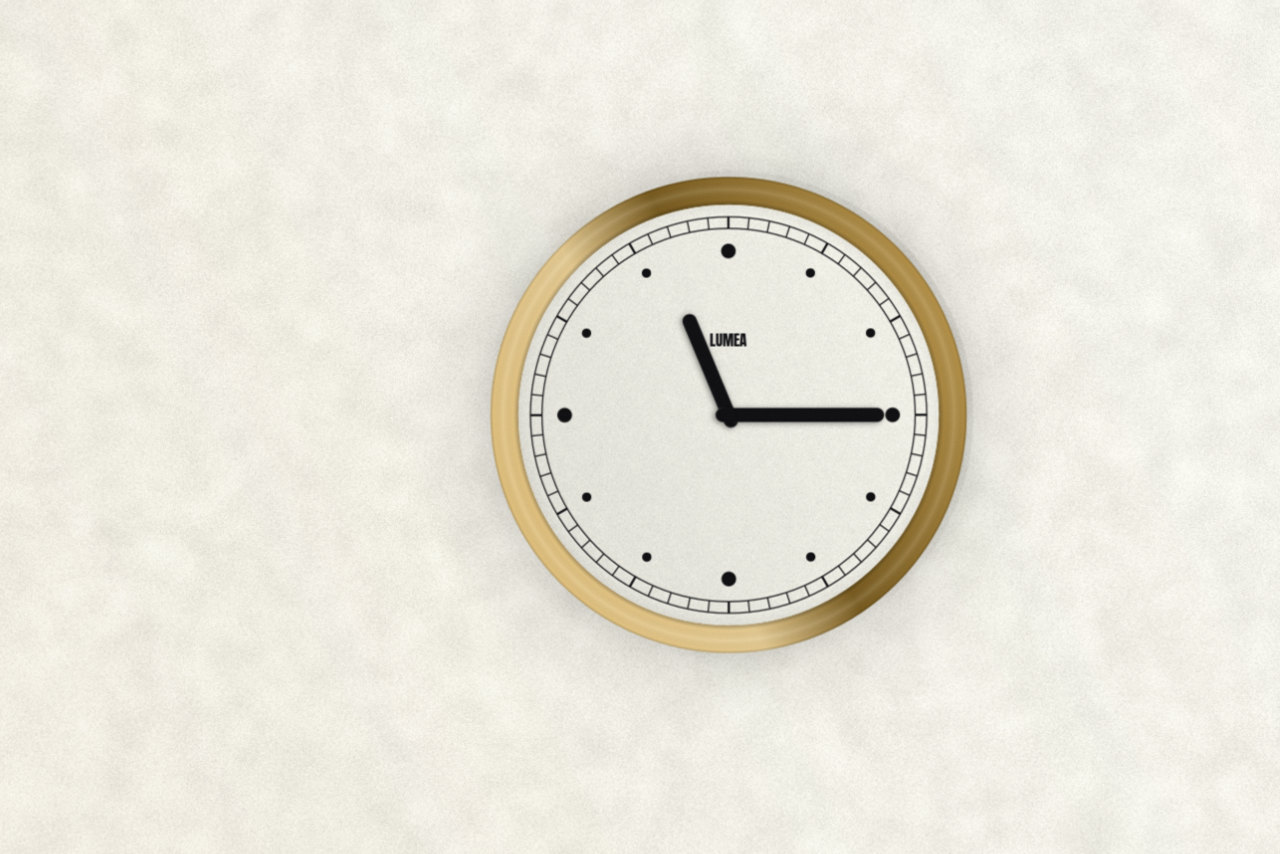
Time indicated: 11:15
